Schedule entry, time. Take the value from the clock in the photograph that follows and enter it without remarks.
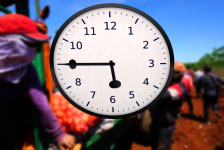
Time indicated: 5:45
